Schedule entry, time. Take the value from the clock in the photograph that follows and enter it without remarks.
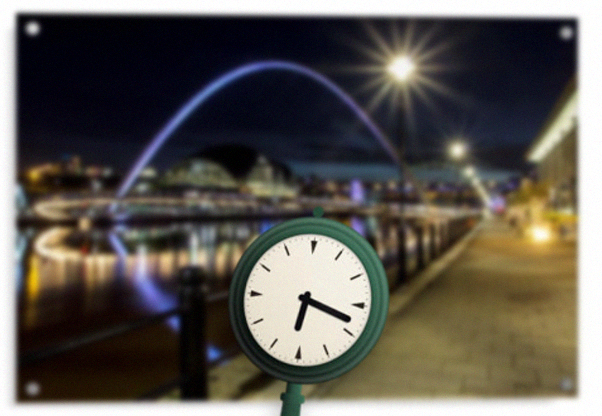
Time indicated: 6:18
